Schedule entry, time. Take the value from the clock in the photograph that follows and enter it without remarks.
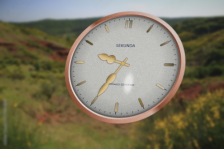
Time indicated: 9:35
